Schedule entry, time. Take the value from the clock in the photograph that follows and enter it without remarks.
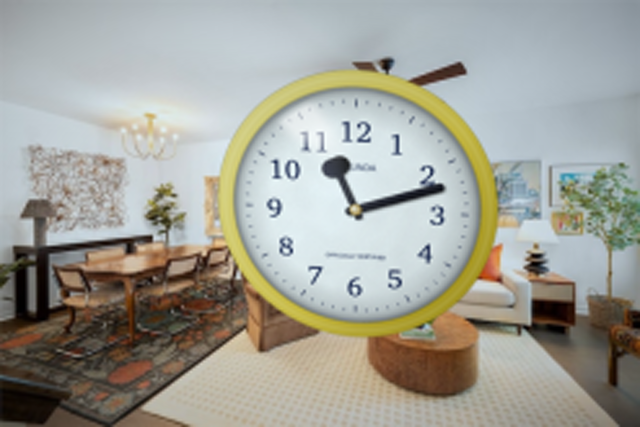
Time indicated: 11:12
